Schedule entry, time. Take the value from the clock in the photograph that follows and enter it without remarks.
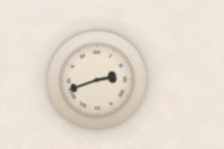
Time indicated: 2:42
